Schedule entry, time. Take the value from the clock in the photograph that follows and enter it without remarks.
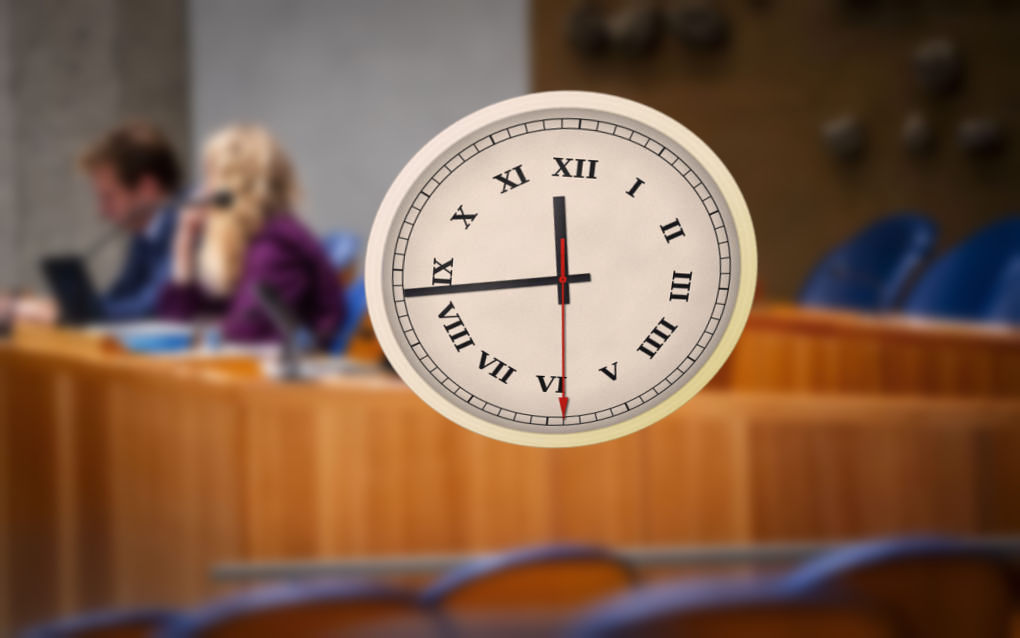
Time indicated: 11:43:29
